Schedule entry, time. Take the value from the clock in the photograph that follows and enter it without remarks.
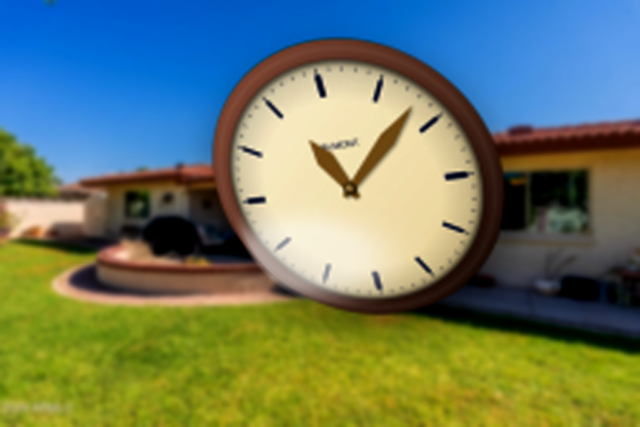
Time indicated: 11:08
